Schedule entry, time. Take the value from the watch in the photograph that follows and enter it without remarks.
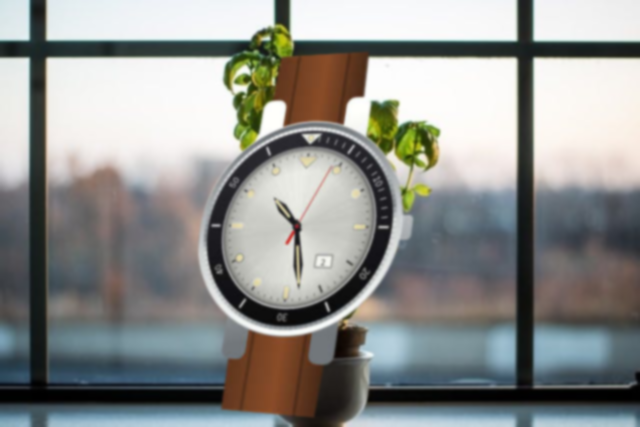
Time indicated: 10:28:04
